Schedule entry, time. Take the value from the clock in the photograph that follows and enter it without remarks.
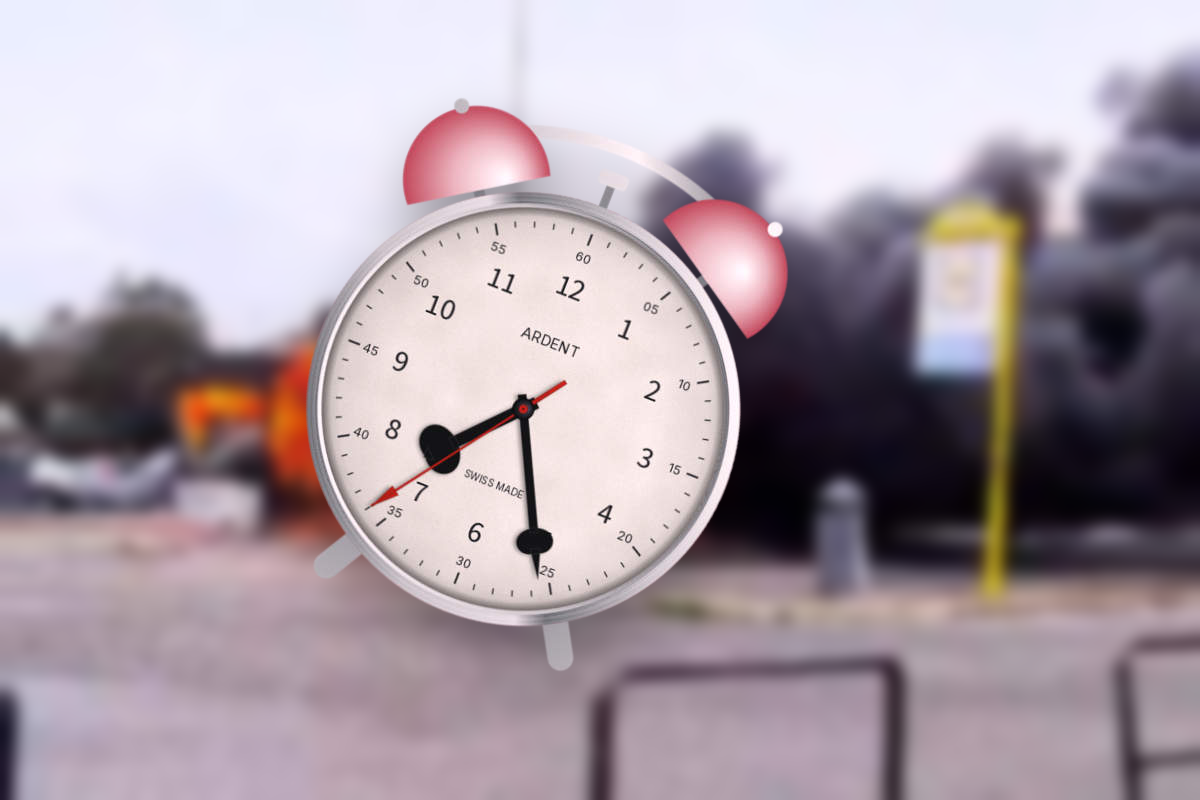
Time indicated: 7:25:36
